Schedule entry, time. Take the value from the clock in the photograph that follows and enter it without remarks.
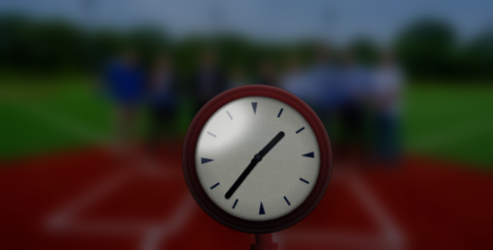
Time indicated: 1:37
